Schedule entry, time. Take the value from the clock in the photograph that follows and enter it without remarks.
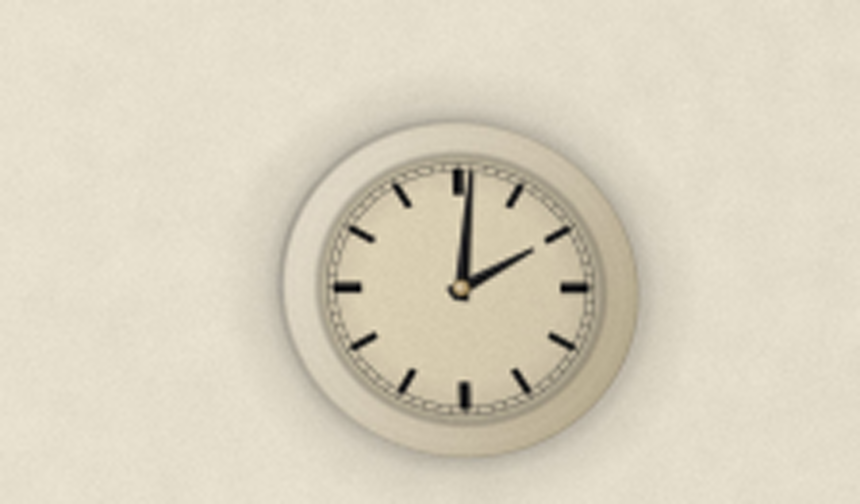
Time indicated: 2:01
